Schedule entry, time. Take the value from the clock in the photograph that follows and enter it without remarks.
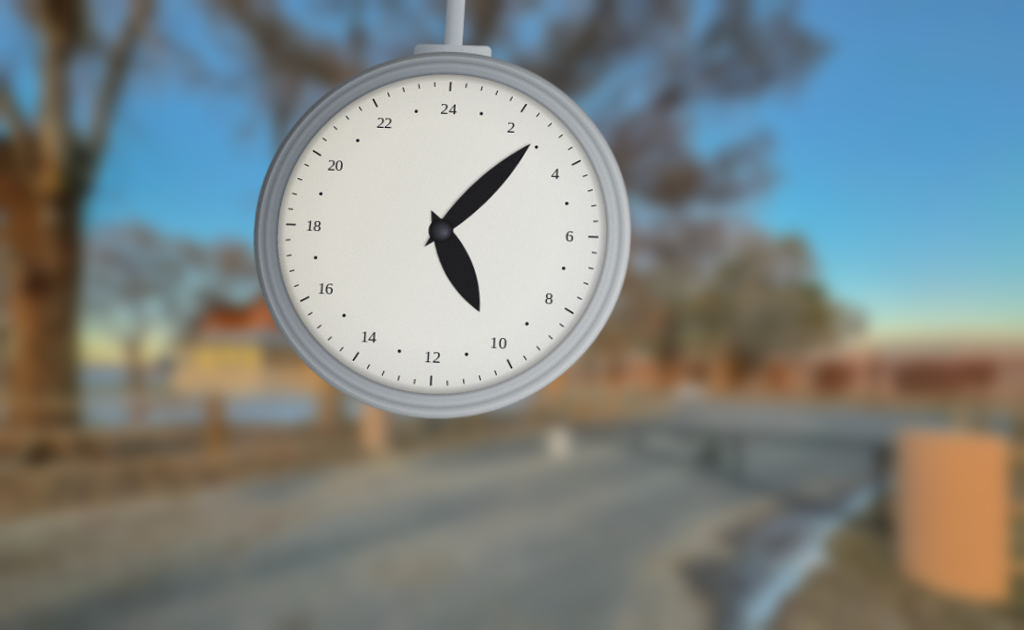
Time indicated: 10:07
